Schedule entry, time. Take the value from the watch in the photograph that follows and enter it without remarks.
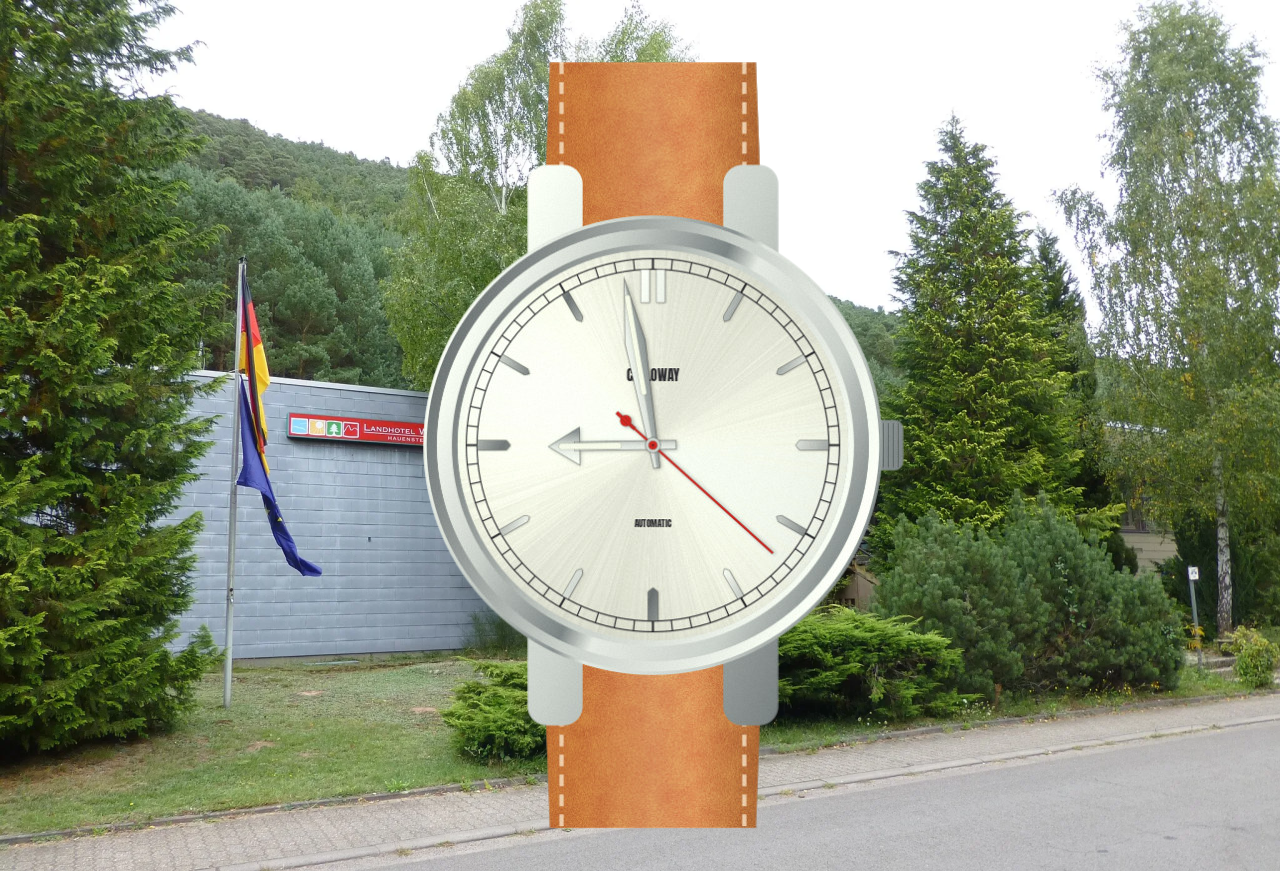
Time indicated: 8:58:22
